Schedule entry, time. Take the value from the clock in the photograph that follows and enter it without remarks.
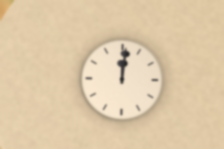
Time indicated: 12:01
